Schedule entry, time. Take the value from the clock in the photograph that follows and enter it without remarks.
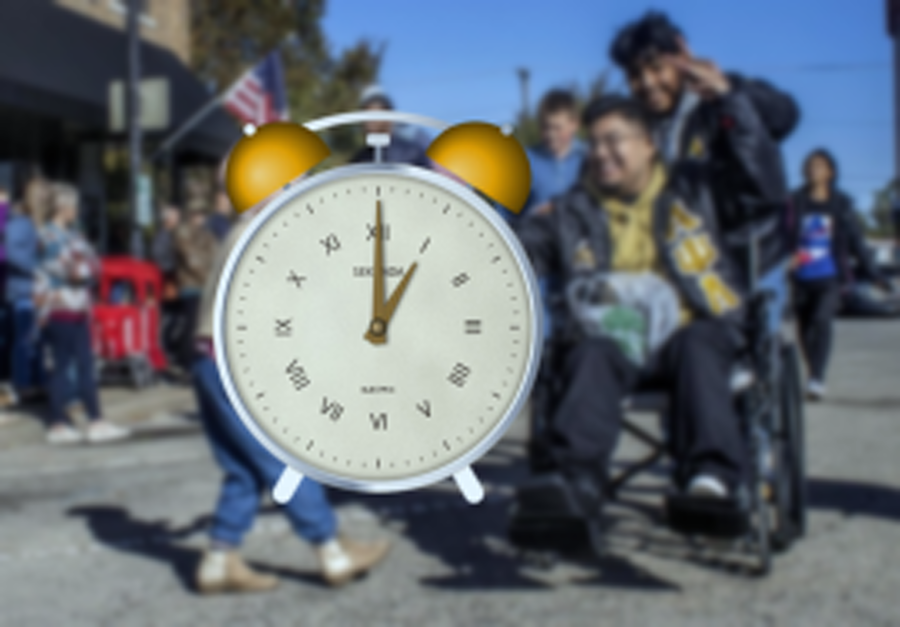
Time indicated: 1:00
